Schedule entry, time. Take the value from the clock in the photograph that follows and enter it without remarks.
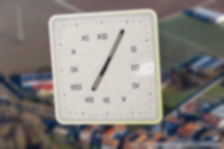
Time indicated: 7:05
